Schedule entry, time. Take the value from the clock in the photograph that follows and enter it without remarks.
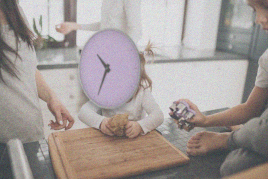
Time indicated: 10:34
